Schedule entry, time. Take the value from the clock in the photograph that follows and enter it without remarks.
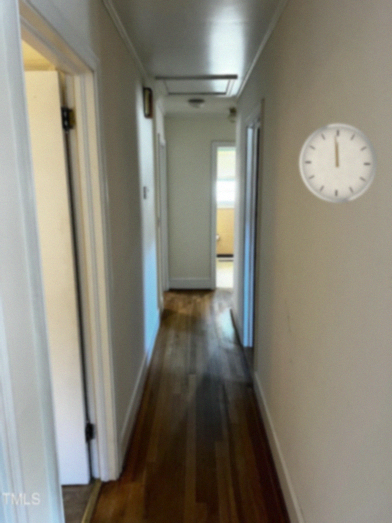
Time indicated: 11:59
